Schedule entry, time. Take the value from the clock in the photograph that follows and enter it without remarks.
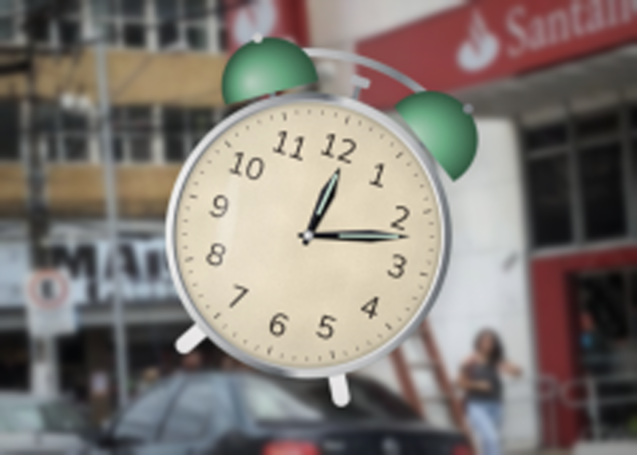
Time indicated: 12:12
